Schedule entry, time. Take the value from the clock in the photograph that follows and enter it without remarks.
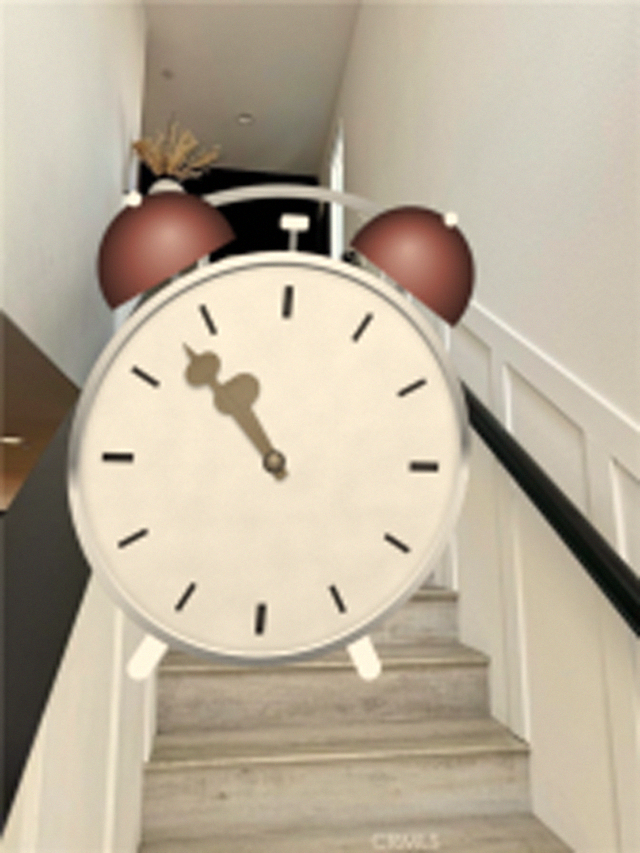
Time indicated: 10:53
